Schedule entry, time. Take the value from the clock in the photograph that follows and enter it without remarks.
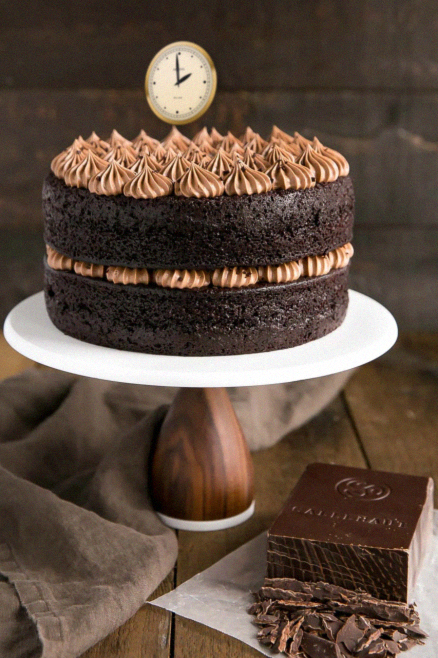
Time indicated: 1:59
